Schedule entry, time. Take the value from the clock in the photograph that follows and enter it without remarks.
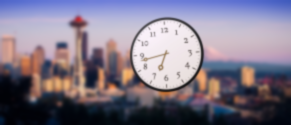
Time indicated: 6:43
